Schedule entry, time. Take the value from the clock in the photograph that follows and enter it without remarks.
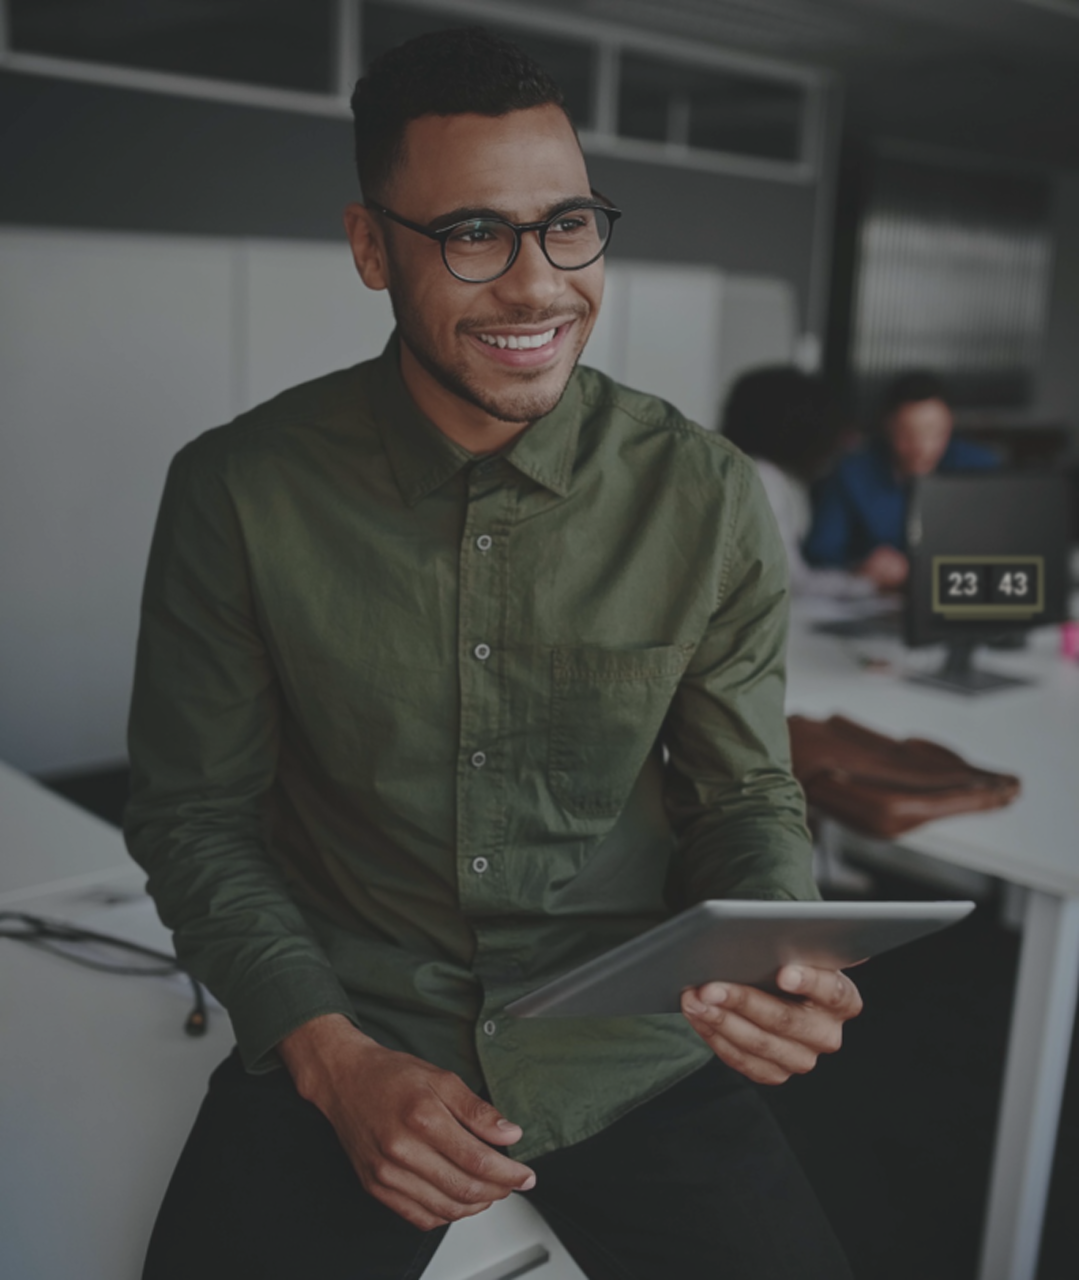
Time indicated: 23:43
